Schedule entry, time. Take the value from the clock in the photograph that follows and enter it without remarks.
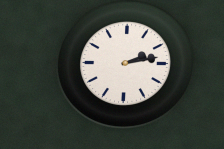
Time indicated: 2:13
